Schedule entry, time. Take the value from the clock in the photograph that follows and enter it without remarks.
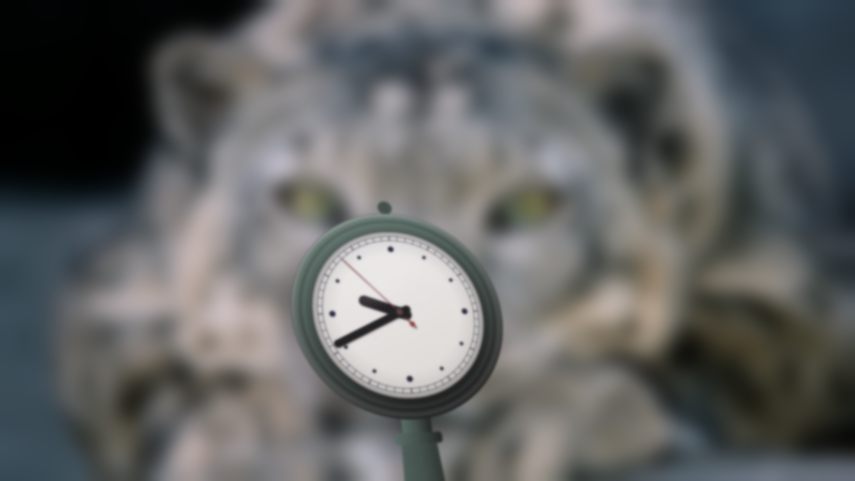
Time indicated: 9:40:53
